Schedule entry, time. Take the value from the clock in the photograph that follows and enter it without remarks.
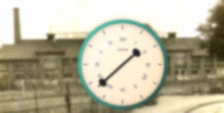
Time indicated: 1:38
